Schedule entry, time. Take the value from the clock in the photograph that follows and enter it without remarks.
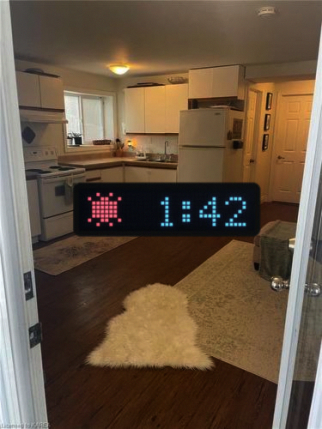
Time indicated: 1:42
